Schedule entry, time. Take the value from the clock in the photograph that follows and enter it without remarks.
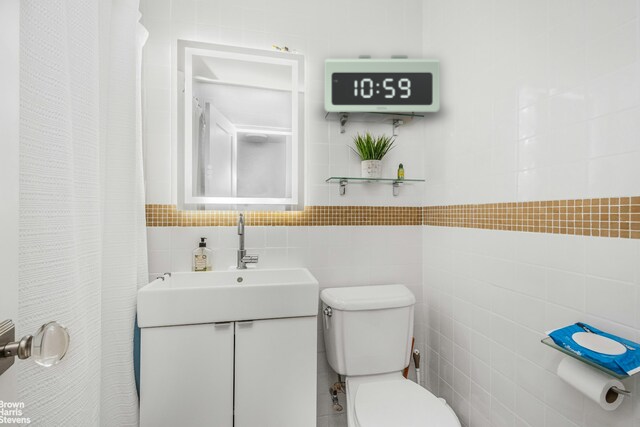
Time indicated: 10:59
